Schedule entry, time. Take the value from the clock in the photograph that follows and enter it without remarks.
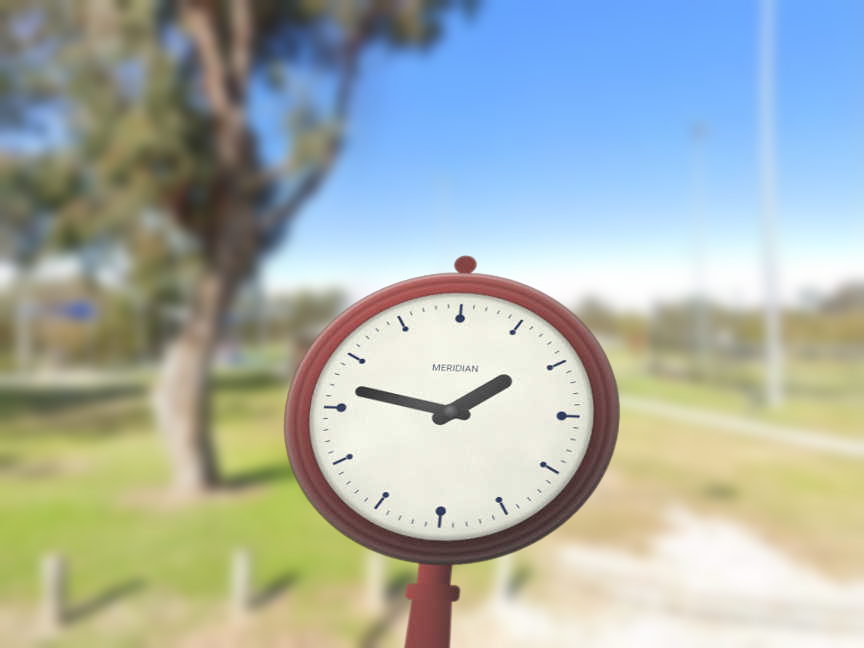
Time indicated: 1:47
